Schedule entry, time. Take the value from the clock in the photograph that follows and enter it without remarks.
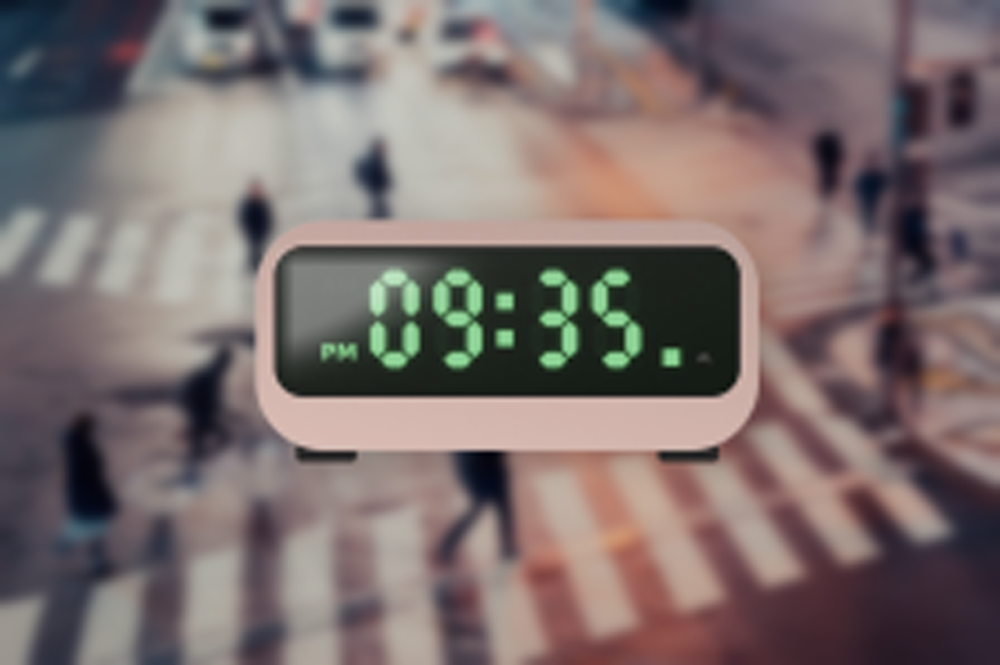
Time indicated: 9:35
